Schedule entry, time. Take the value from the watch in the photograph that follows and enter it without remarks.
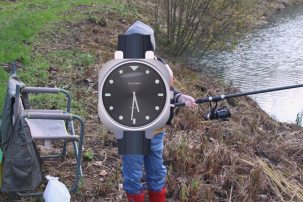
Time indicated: 5:31
